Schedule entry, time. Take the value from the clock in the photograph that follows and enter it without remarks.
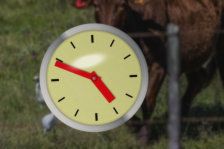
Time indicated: 4:49
